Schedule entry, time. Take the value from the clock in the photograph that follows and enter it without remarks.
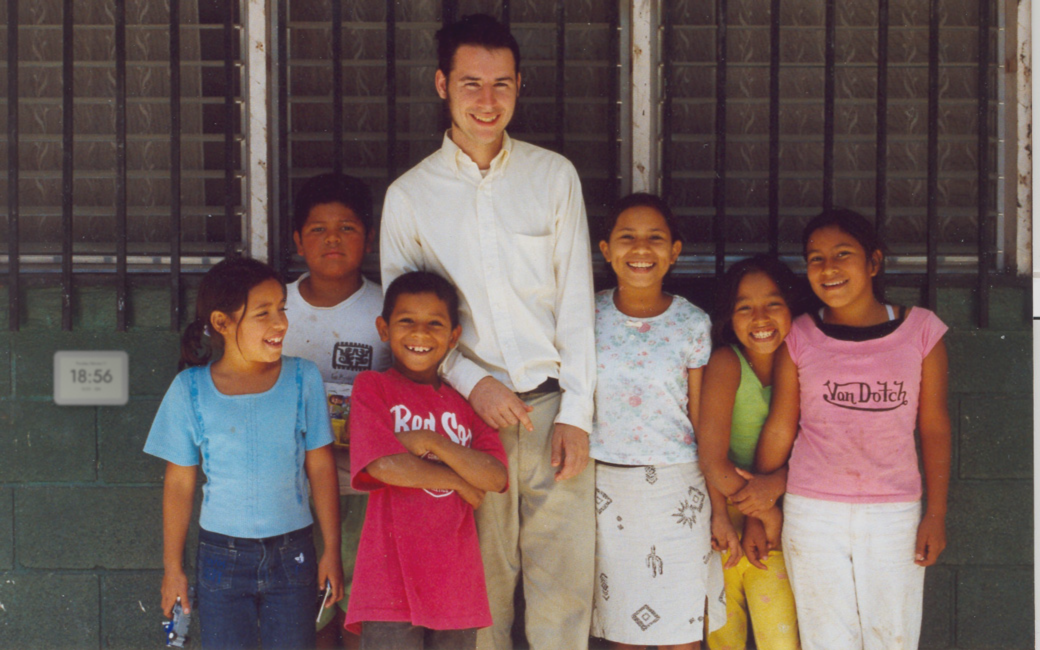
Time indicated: 18:56
